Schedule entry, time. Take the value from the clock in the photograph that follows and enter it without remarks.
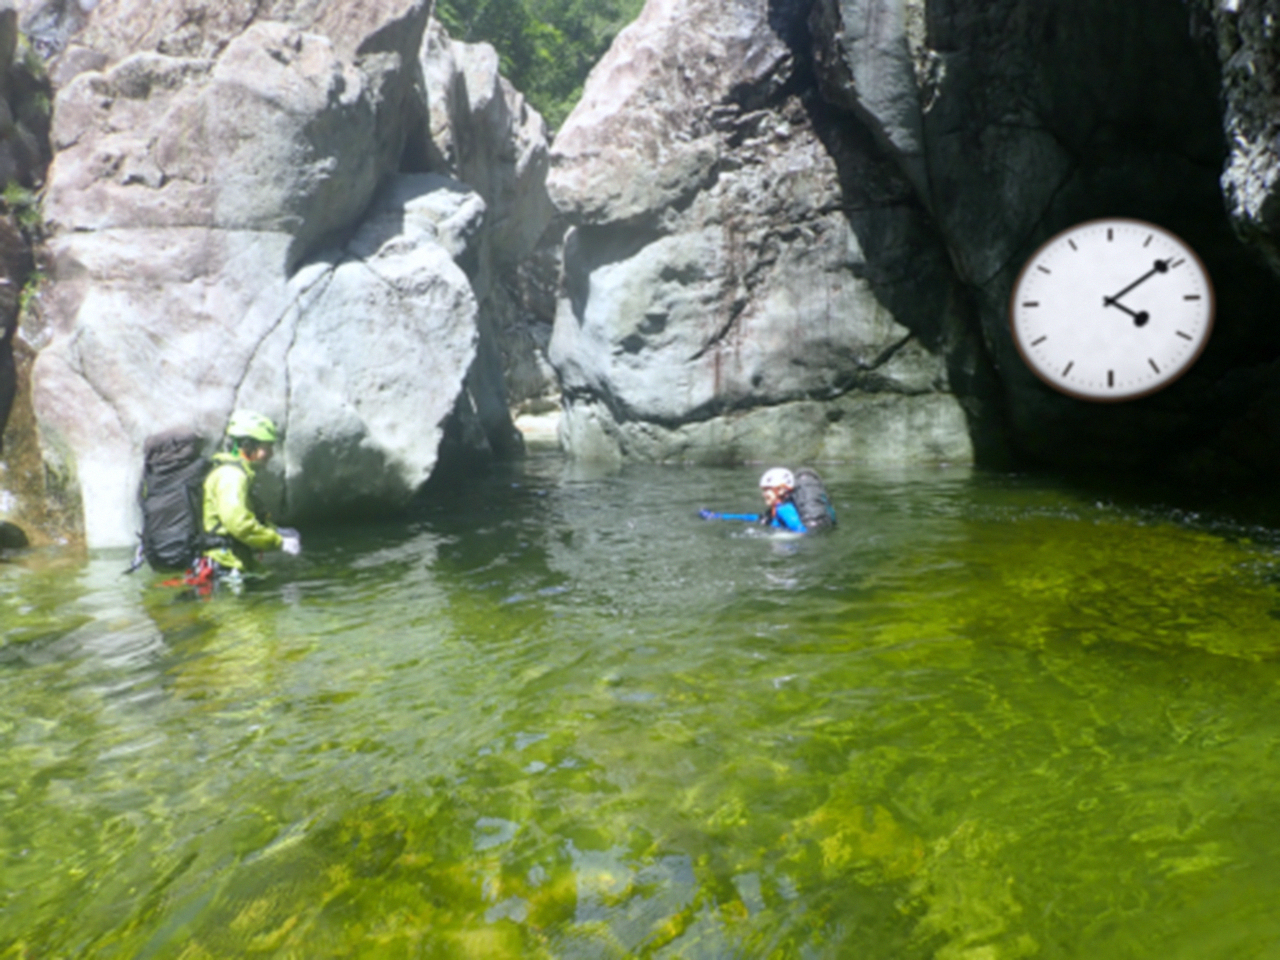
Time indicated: 4:09
